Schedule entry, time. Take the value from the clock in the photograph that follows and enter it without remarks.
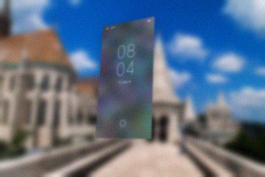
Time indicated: 8:04
